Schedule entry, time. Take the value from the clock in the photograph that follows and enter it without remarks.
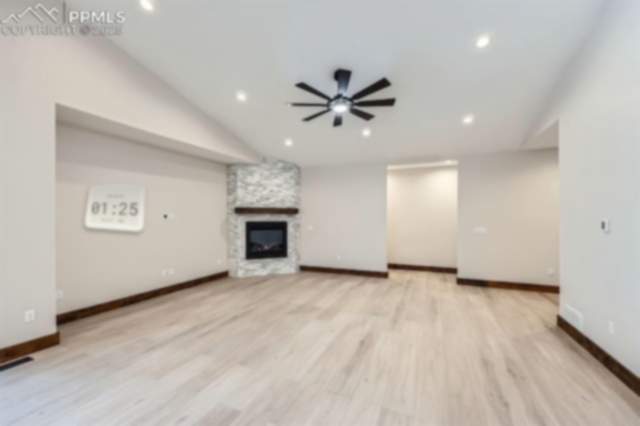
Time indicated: 1:25
